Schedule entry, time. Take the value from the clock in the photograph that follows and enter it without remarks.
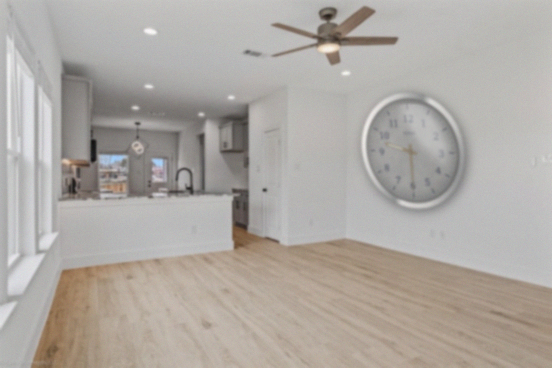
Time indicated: 9:30
